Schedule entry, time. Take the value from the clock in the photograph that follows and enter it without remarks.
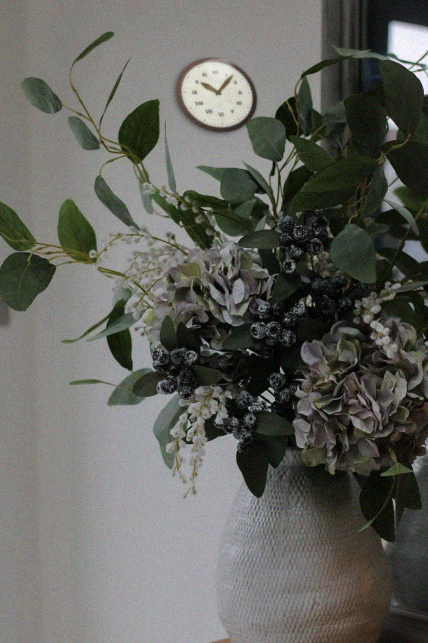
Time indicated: 10:07
